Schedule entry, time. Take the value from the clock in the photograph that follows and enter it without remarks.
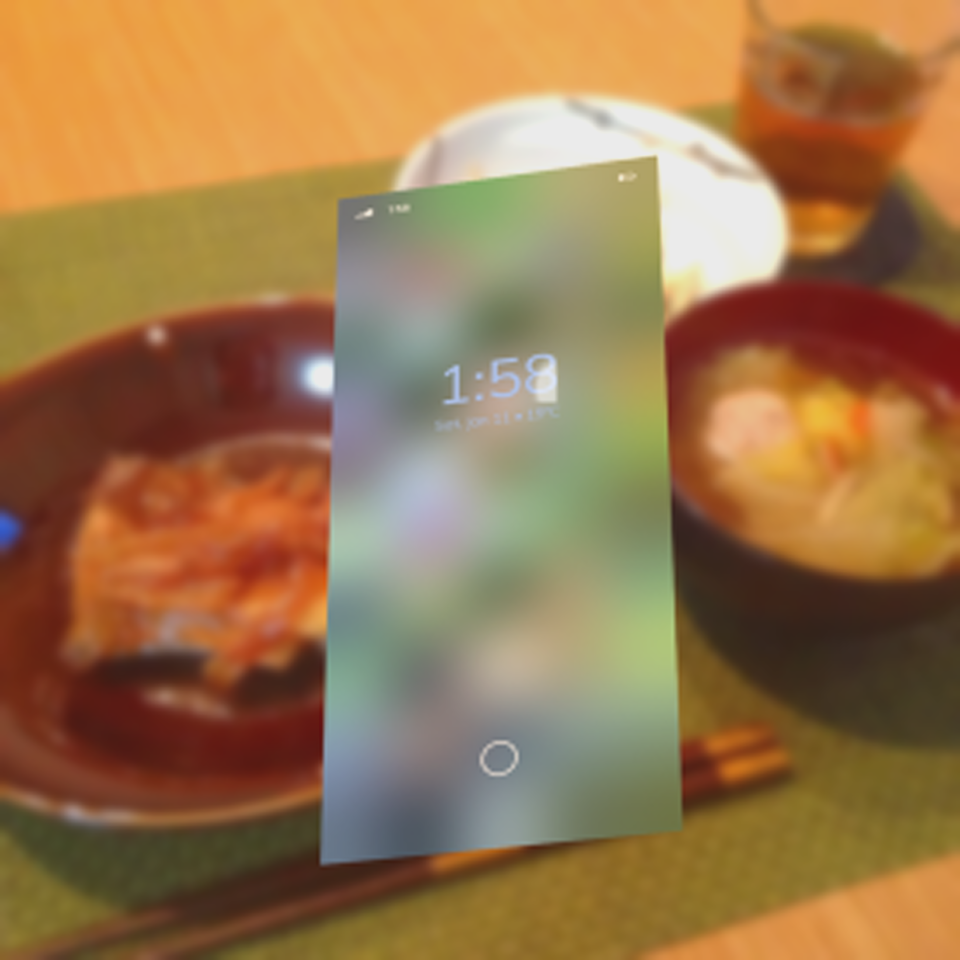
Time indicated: 1:58
